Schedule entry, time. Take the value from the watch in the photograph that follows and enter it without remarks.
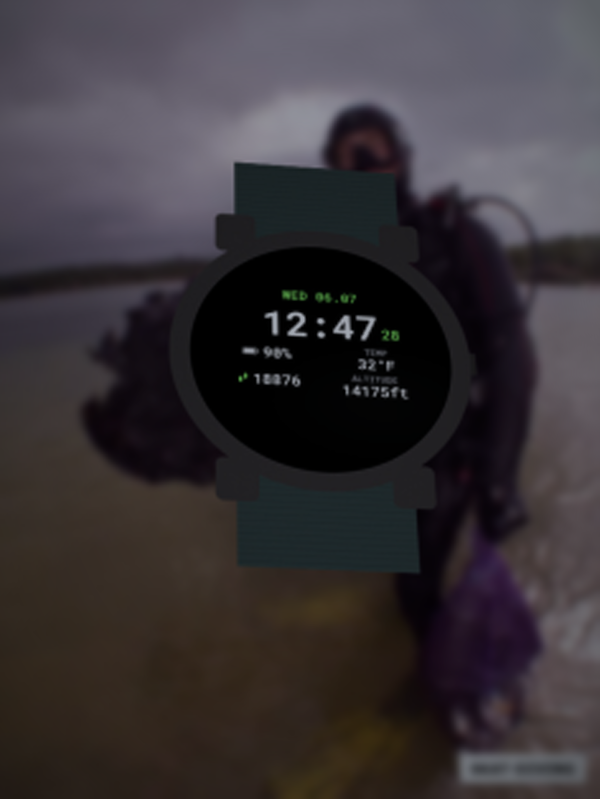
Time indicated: 12:47
